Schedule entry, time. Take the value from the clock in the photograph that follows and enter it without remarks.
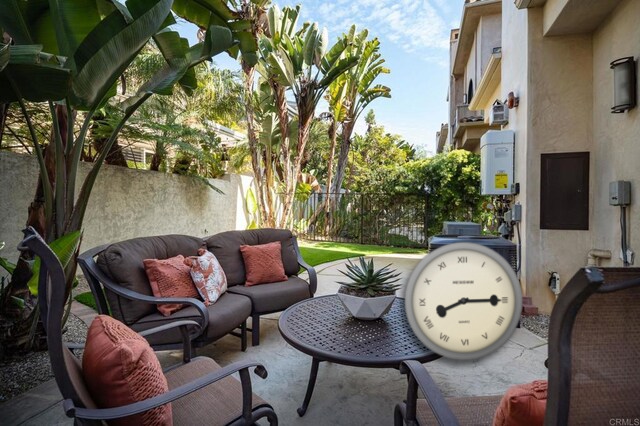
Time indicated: 8:15
